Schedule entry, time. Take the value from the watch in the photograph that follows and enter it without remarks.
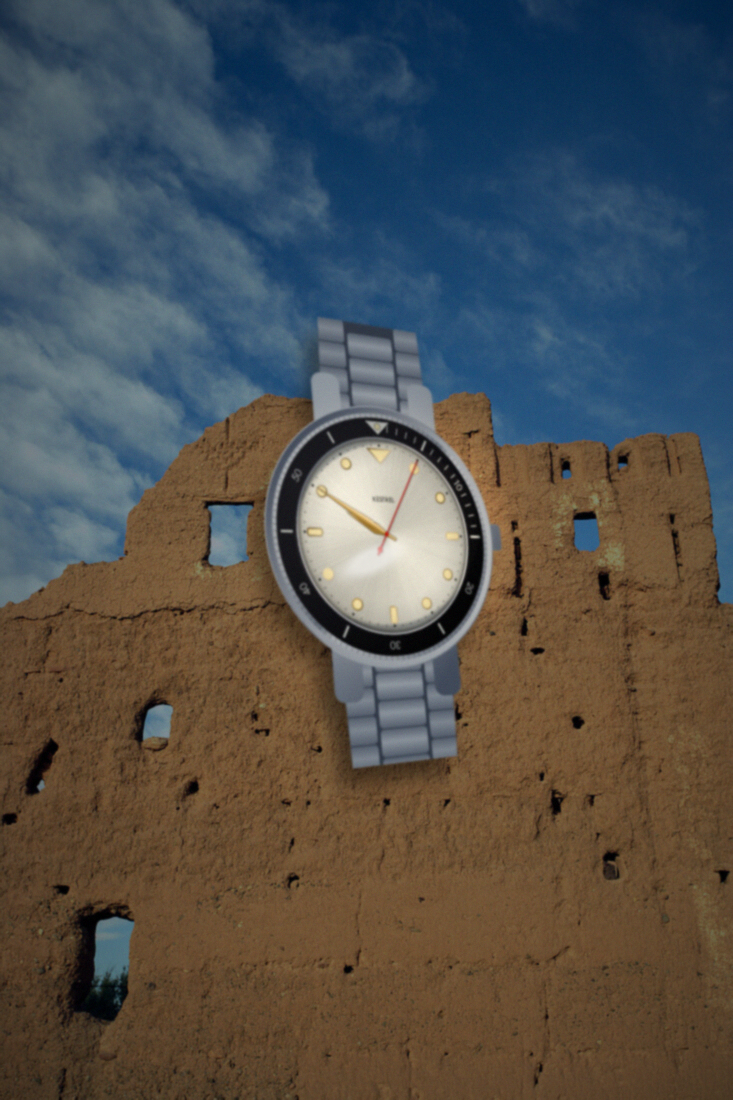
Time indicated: 9:50:05
